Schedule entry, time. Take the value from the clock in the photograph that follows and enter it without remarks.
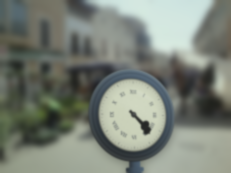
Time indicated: 4:23
